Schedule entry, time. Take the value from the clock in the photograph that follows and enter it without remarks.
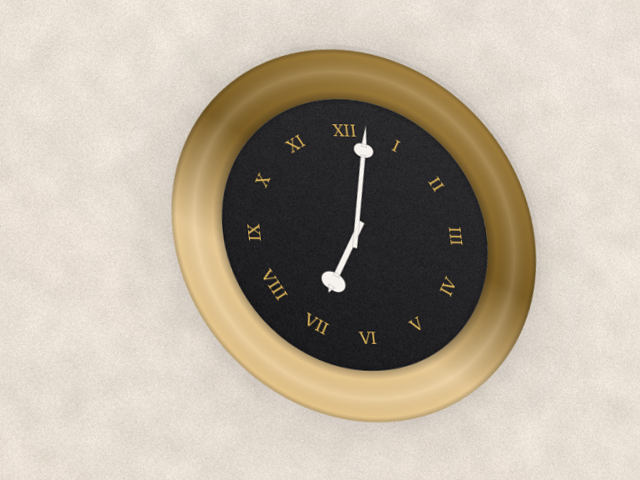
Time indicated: 7:02
